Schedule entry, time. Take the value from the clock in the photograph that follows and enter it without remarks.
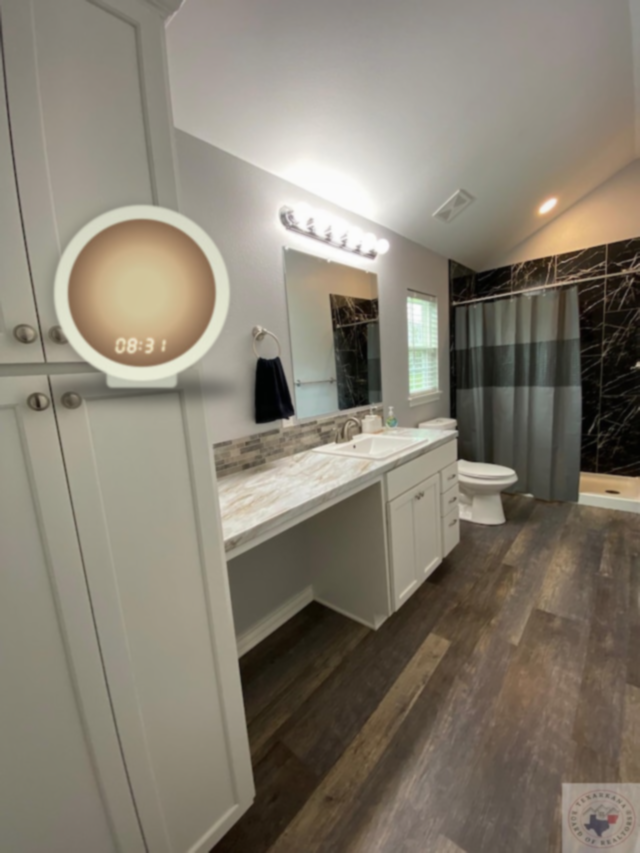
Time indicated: 8:31
